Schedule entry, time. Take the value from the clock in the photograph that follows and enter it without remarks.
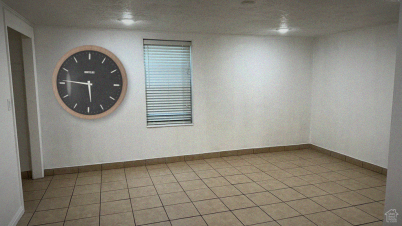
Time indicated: 5:46
